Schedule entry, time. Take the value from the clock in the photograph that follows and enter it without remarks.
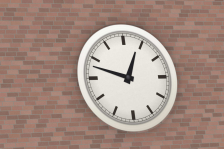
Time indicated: 12:48
